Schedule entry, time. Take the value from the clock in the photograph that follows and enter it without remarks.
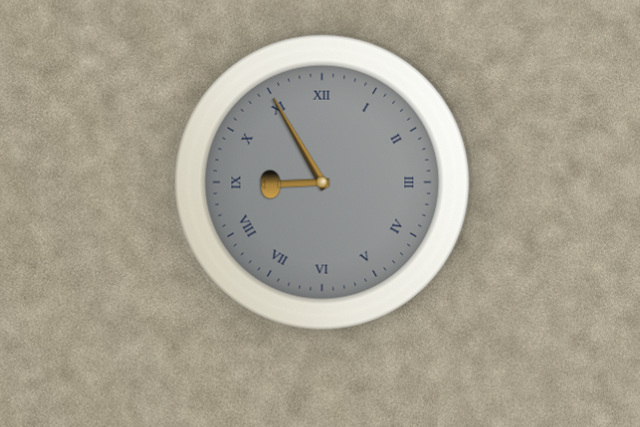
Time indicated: 8:55
